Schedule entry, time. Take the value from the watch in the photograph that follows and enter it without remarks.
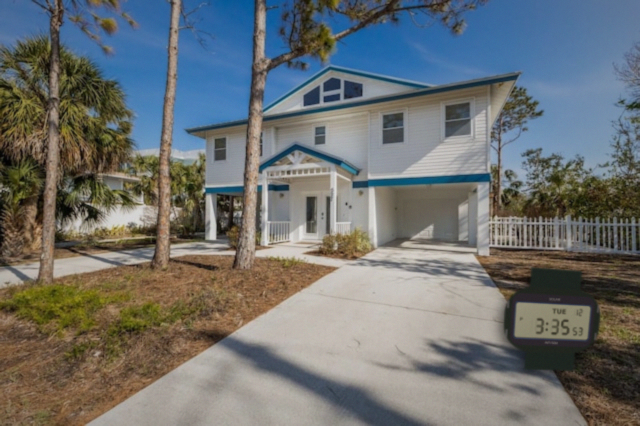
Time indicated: 3:35
